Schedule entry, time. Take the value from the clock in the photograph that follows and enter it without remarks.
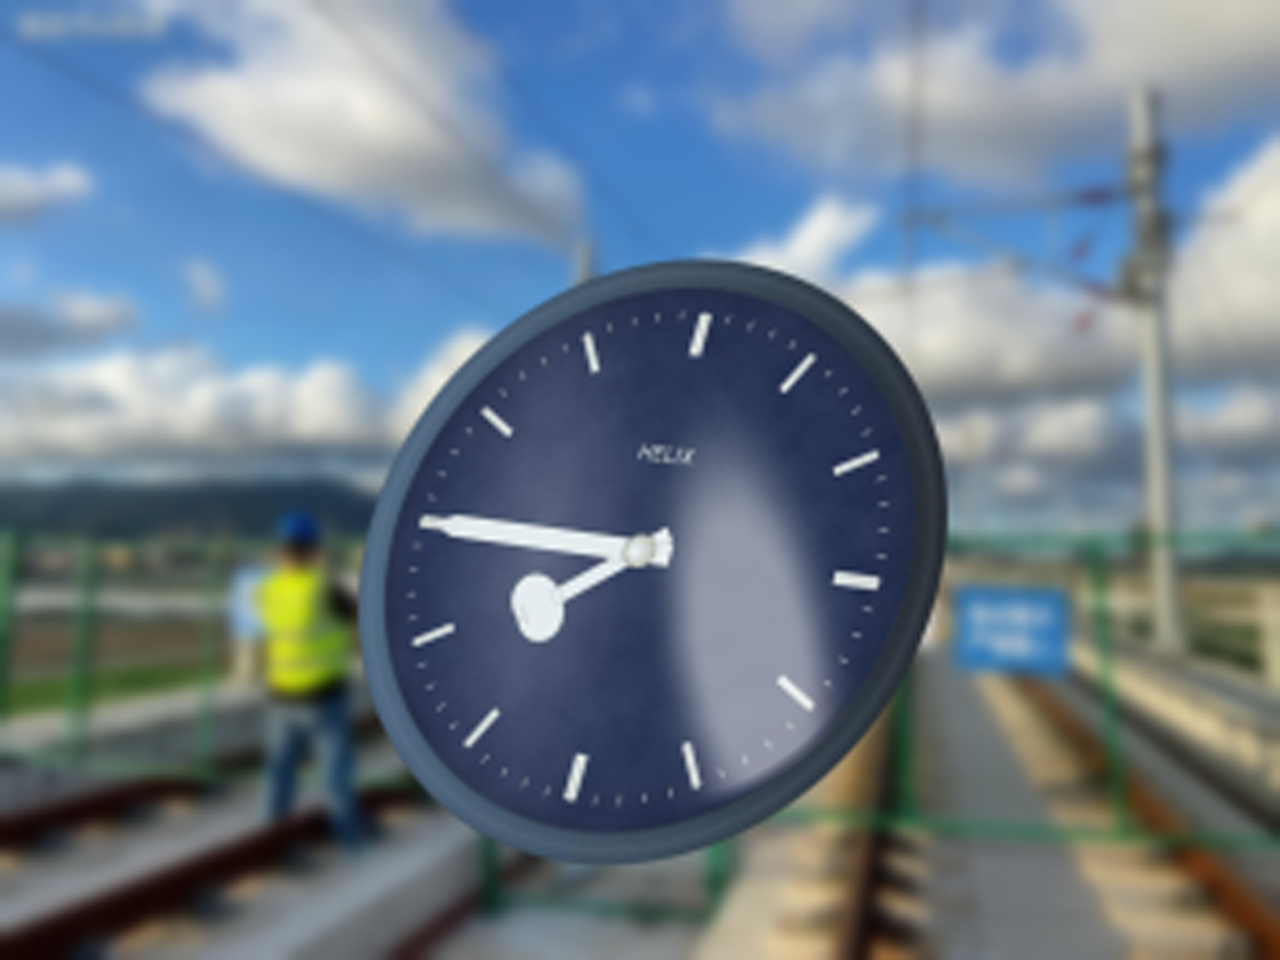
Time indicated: 7:45
